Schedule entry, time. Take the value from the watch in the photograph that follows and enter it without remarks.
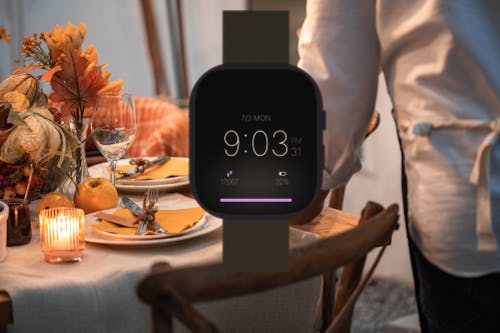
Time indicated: 9:03:31
